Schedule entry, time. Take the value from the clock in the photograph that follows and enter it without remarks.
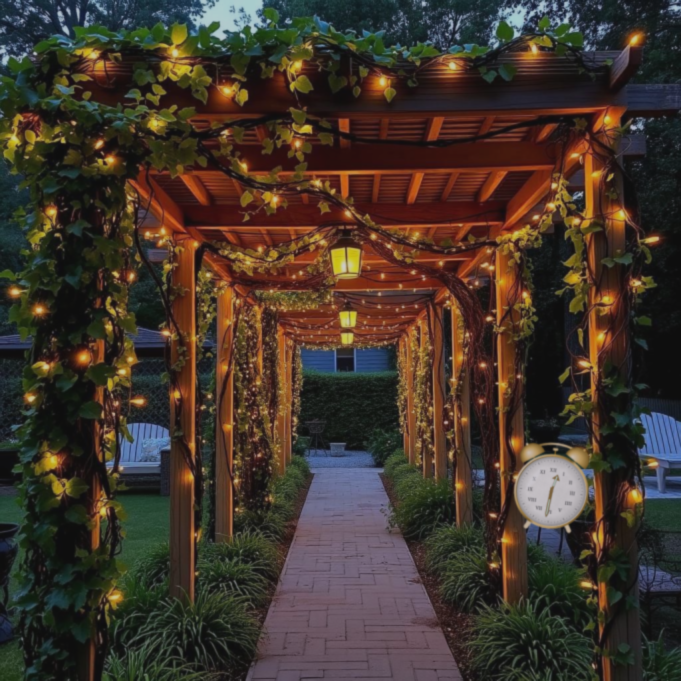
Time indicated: 12:31
